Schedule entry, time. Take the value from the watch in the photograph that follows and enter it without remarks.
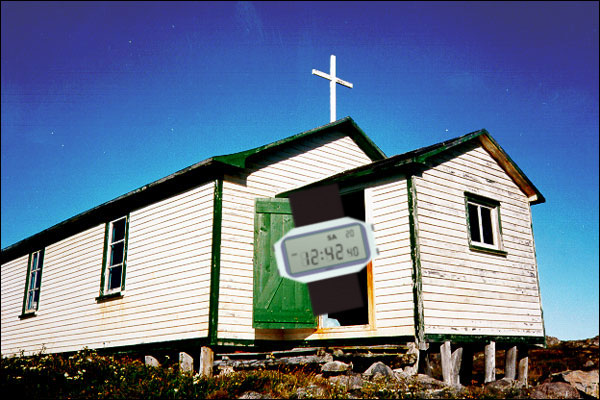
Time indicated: 12:42
